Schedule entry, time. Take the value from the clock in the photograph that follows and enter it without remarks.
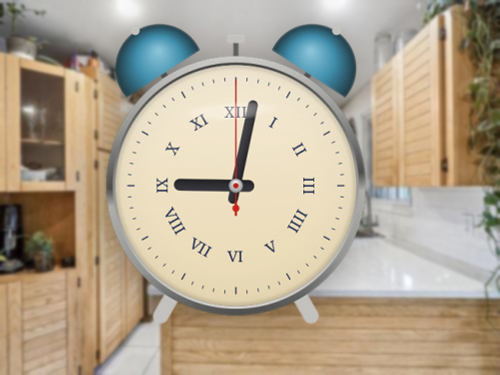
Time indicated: 9:02:00
